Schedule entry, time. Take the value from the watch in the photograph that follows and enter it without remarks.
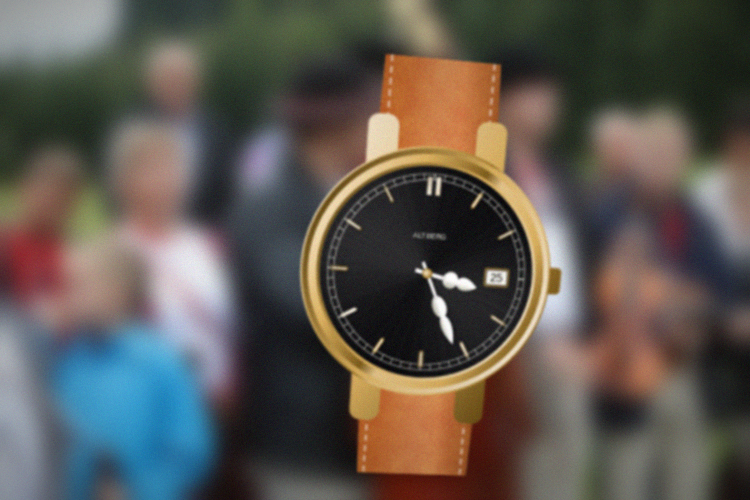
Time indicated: 3:26
